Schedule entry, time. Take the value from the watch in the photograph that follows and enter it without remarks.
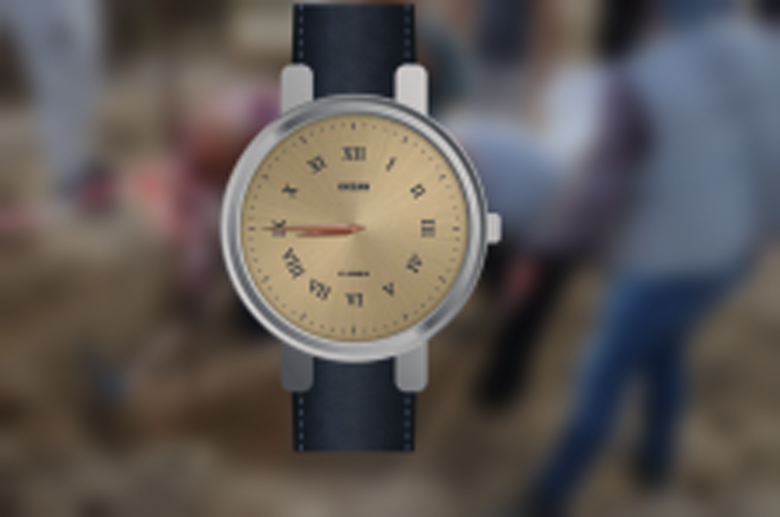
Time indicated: 8:45
